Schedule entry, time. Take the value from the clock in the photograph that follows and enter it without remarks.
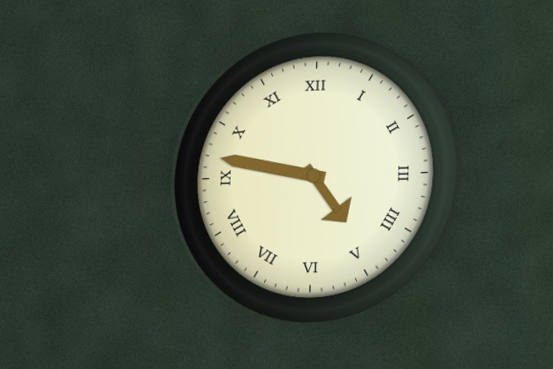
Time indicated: 4:47
